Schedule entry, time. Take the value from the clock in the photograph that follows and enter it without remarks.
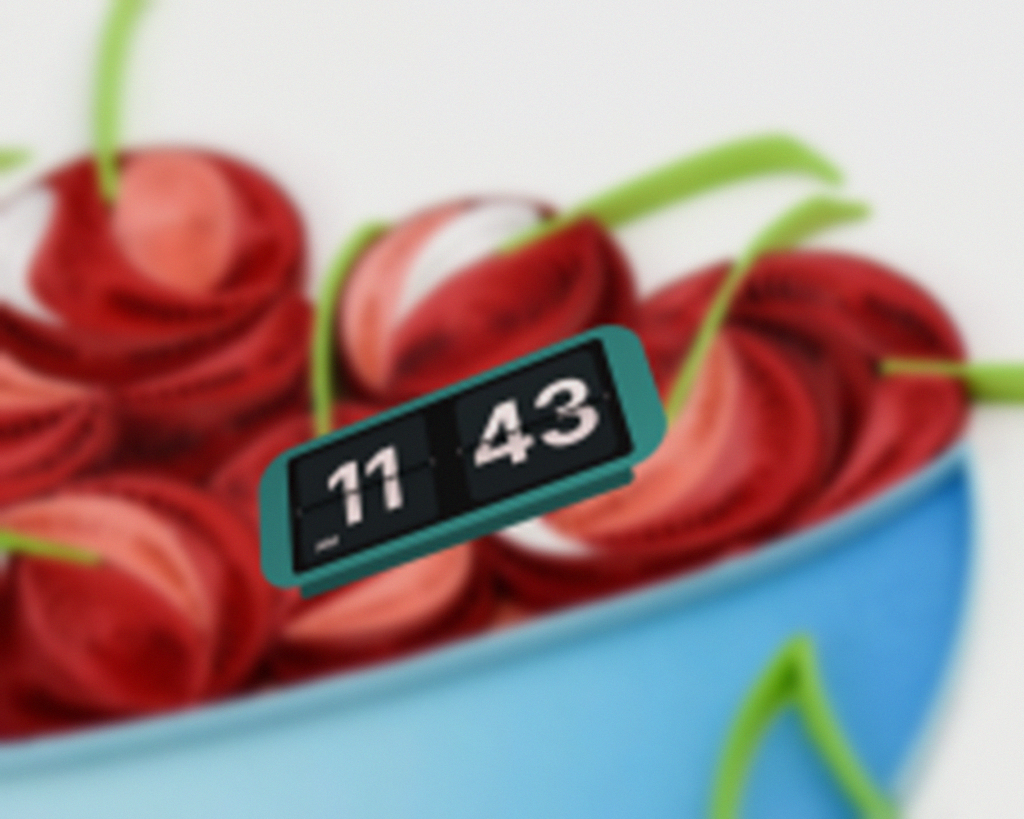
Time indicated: 11:43
